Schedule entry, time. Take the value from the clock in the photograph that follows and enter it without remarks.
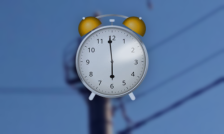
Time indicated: 5:59
